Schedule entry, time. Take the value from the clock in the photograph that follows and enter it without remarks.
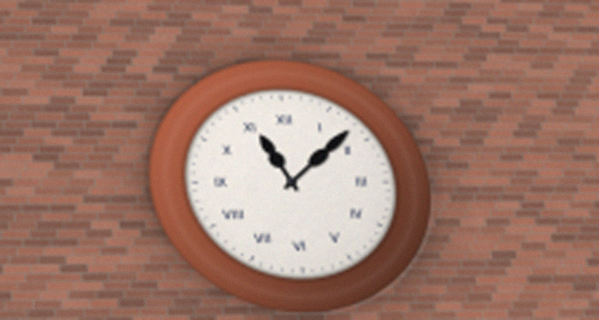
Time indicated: 11:08
